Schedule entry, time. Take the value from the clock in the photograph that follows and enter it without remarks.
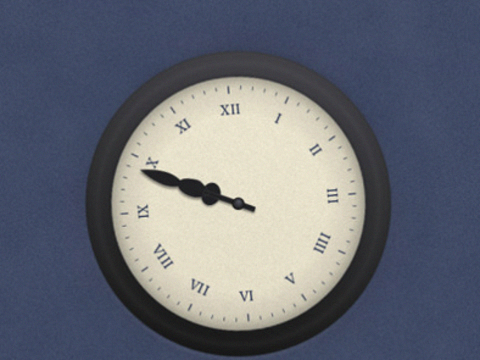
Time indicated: 9:49
